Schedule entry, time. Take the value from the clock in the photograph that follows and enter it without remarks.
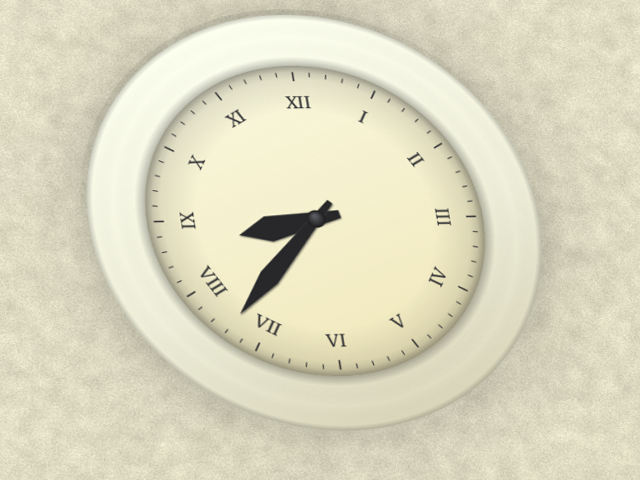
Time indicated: 8:37
